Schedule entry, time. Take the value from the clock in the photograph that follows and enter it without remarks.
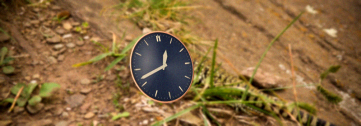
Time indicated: 12:42
